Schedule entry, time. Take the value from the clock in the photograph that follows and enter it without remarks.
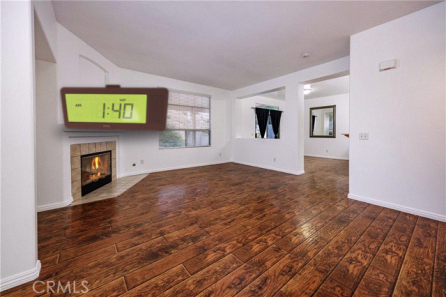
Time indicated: 1:40
